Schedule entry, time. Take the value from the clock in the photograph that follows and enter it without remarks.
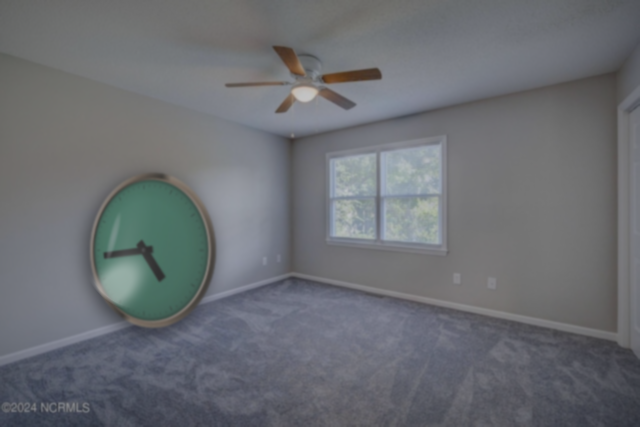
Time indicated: 4:44
